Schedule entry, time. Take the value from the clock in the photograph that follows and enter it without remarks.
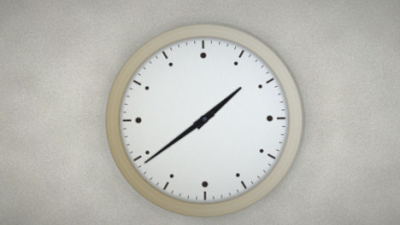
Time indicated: 1:39
